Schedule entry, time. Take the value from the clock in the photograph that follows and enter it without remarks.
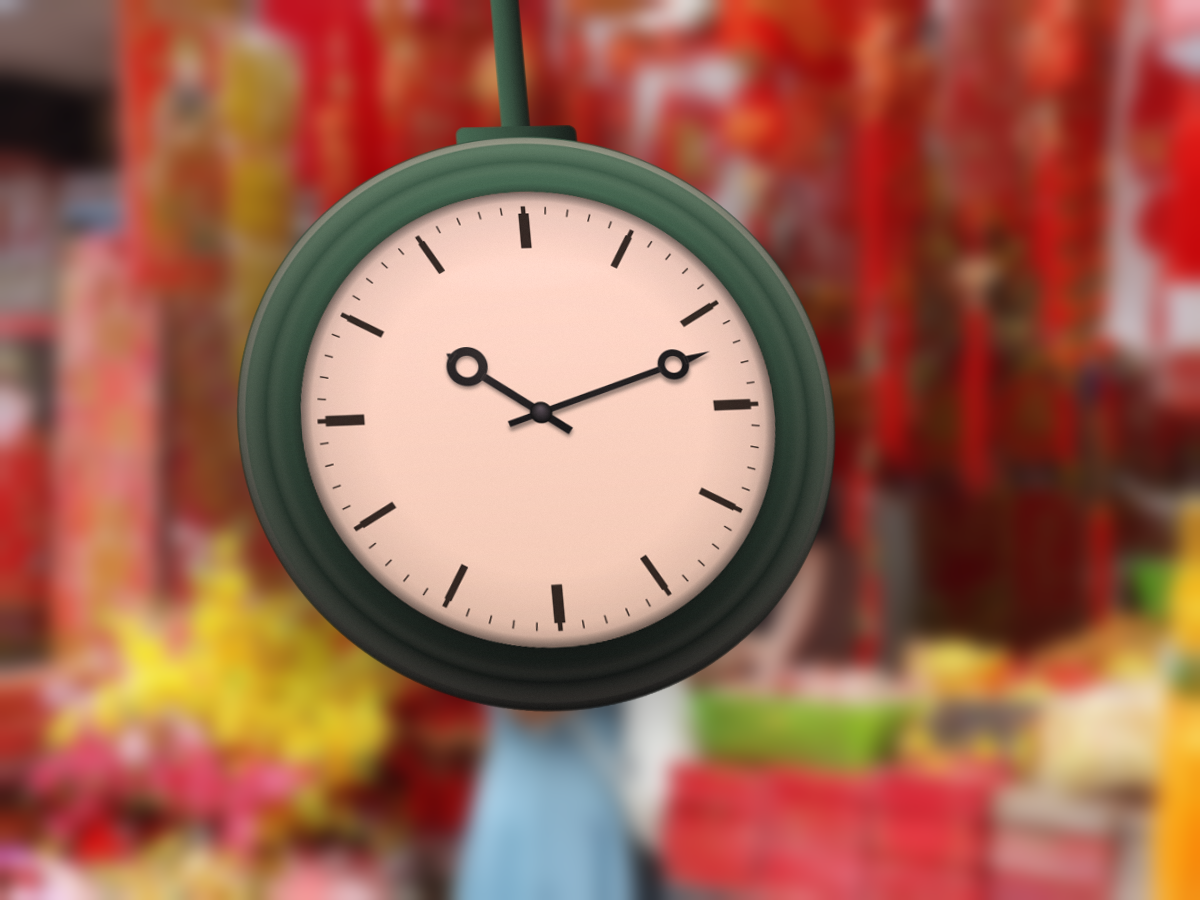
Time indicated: 10:12
